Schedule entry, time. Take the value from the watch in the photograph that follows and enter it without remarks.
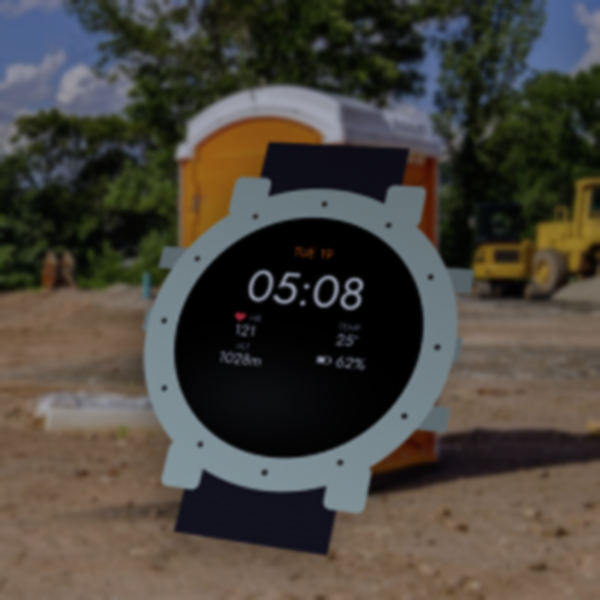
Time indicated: 5:08
